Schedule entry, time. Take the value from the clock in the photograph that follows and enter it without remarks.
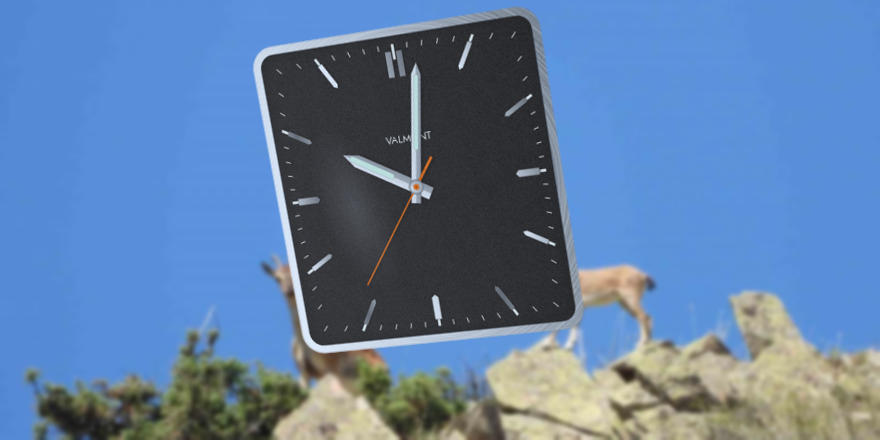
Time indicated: 10:01:36
